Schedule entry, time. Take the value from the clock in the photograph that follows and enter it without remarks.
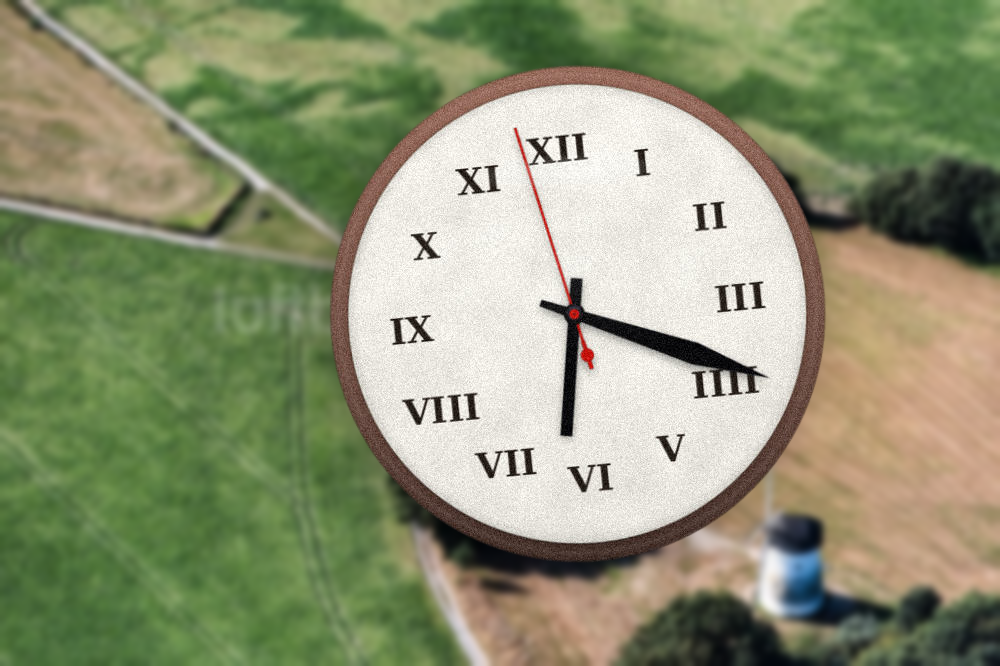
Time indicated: 6:18:58
